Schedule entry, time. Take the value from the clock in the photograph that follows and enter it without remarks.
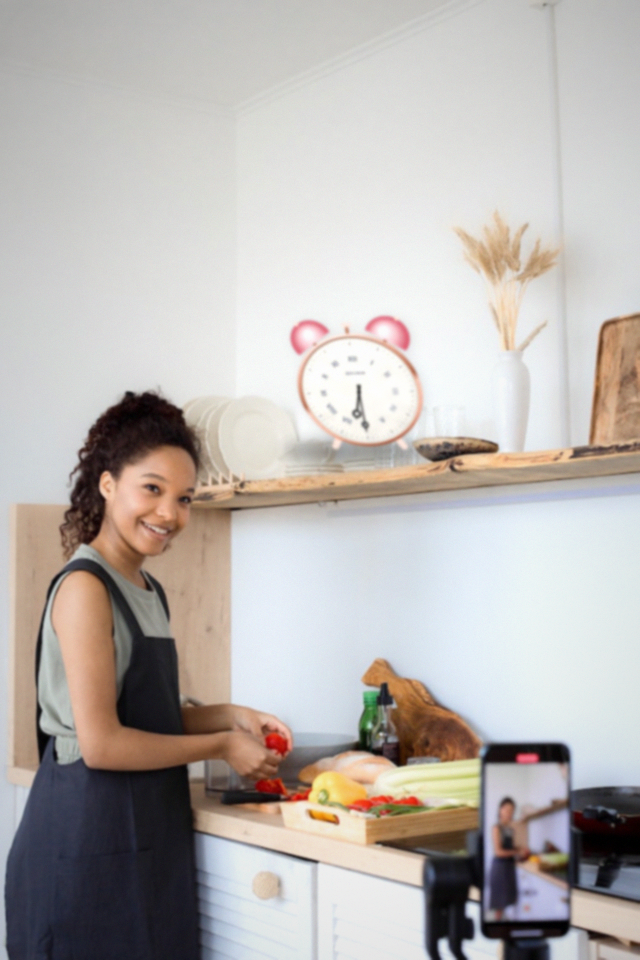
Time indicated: 6:30
